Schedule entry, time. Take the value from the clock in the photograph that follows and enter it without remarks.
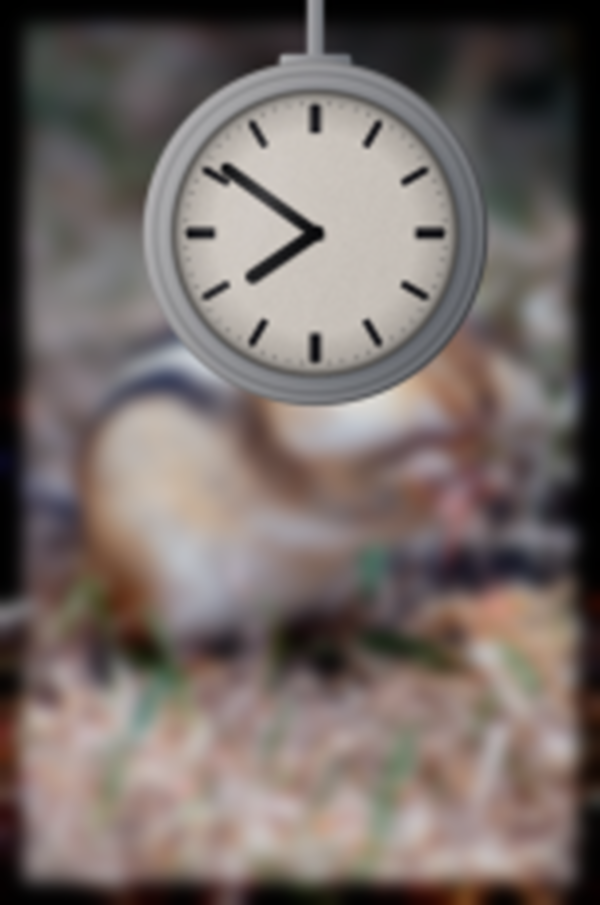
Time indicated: 7:51
